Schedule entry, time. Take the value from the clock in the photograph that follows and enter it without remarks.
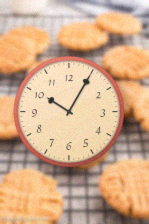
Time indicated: 10:05
